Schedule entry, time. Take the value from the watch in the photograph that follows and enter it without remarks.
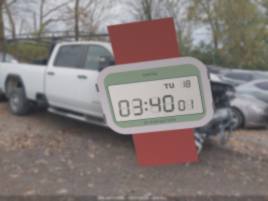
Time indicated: 3:40:01
